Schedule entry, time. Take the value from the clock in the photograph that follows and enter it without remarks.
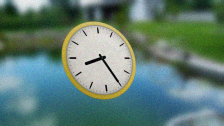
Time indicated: 8:25
